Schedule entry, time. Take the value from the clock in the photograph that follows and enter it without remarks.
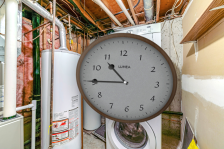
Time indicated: 10:45
